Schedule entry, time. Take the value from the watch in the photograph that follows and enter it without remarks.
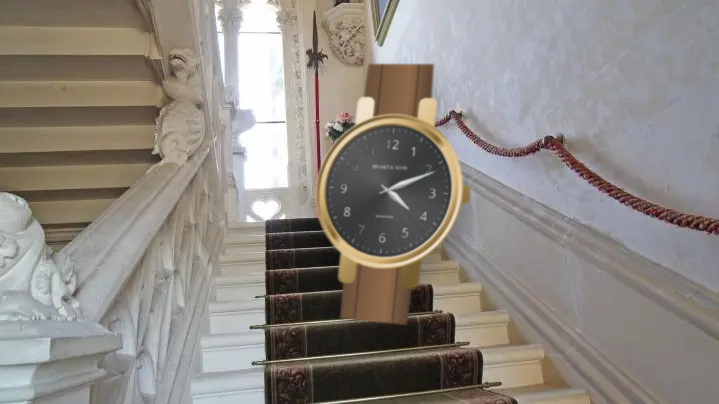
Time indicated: 4:11
